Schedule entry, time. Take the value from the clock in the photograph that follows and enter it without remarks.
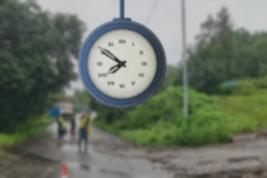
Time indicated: 7:51
